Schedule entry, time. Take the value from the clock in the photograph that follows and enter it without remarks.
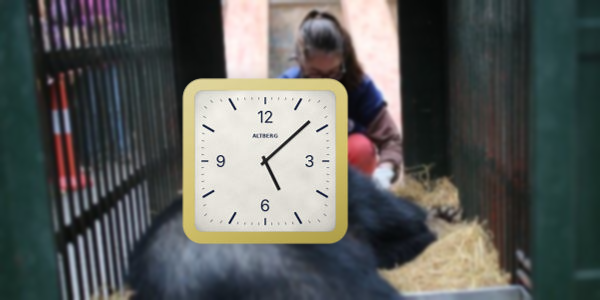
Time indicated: 5:08
